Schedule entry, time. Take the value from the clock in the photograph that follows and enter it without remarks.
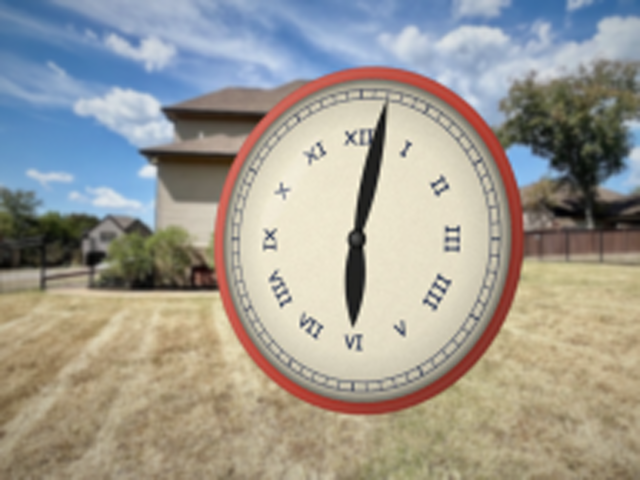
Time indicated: 6:02
